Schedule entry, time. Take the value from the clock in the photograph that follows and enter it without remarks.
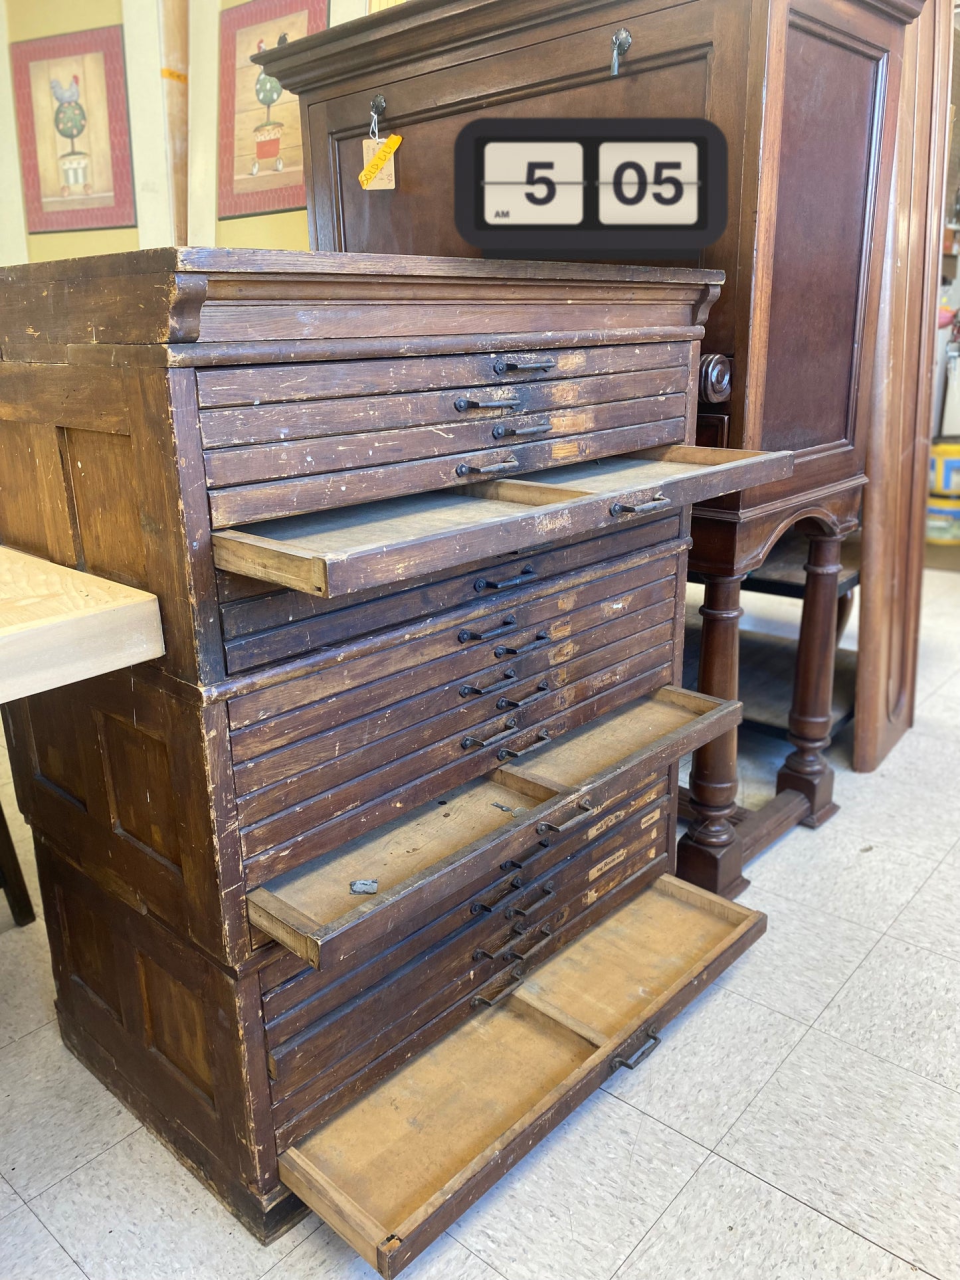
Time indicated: 5:05
